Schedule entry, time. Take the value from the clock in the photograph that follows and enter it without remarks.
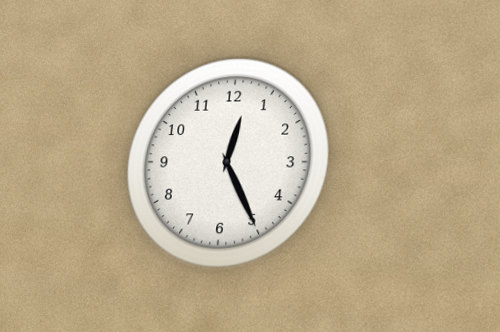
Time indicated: 12:25
